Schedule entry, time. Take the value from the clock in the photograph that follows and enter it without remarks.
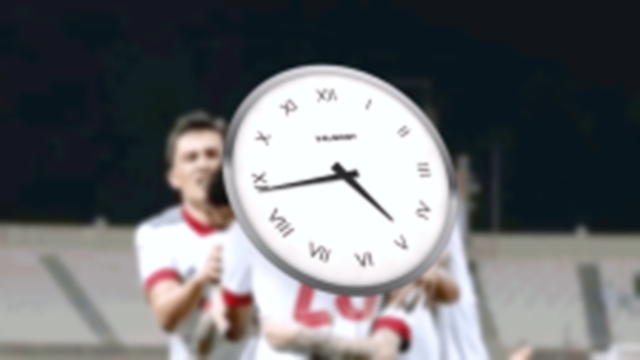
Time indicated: 4:44
